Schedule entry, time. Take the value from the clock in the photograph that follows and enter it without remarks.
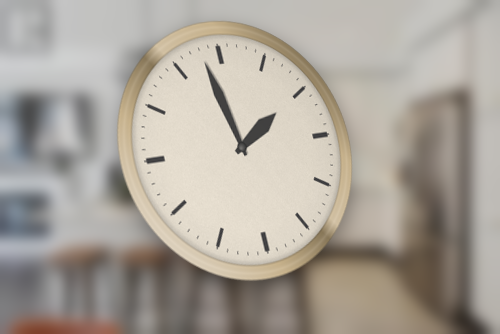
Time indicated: 1:58
